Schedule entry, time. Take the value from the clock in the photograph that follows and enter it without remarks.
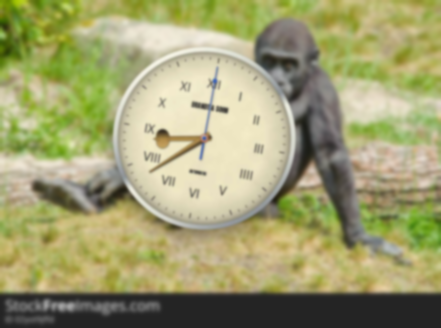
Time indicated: 8:38:00
